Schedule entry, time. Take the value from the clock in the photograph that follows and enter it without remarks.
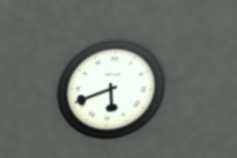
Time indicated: 5:41
